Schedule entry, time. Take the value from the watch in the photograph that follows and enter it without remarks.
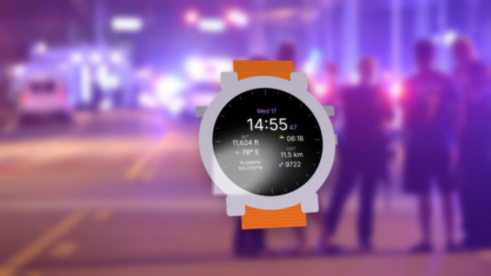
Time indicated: 14:55
